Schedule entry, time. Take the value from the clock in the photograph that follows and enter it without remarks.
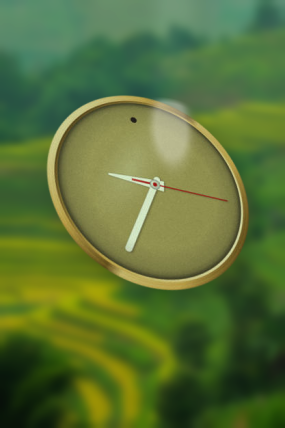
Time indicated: 9:36:18
